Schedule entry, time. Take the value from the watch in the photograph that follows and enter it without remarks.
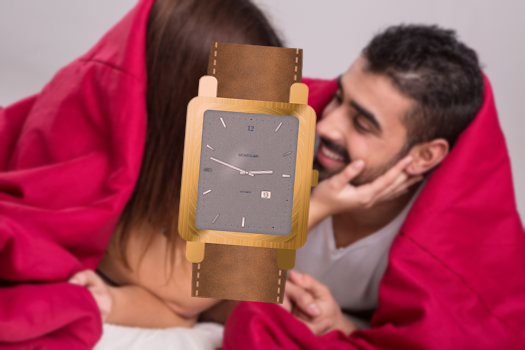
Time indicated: 2:48
